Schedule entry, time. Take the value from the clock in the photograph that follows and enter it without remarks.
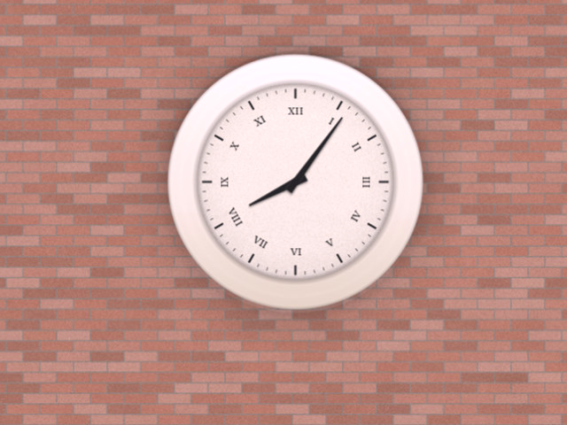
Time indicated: 8:06
